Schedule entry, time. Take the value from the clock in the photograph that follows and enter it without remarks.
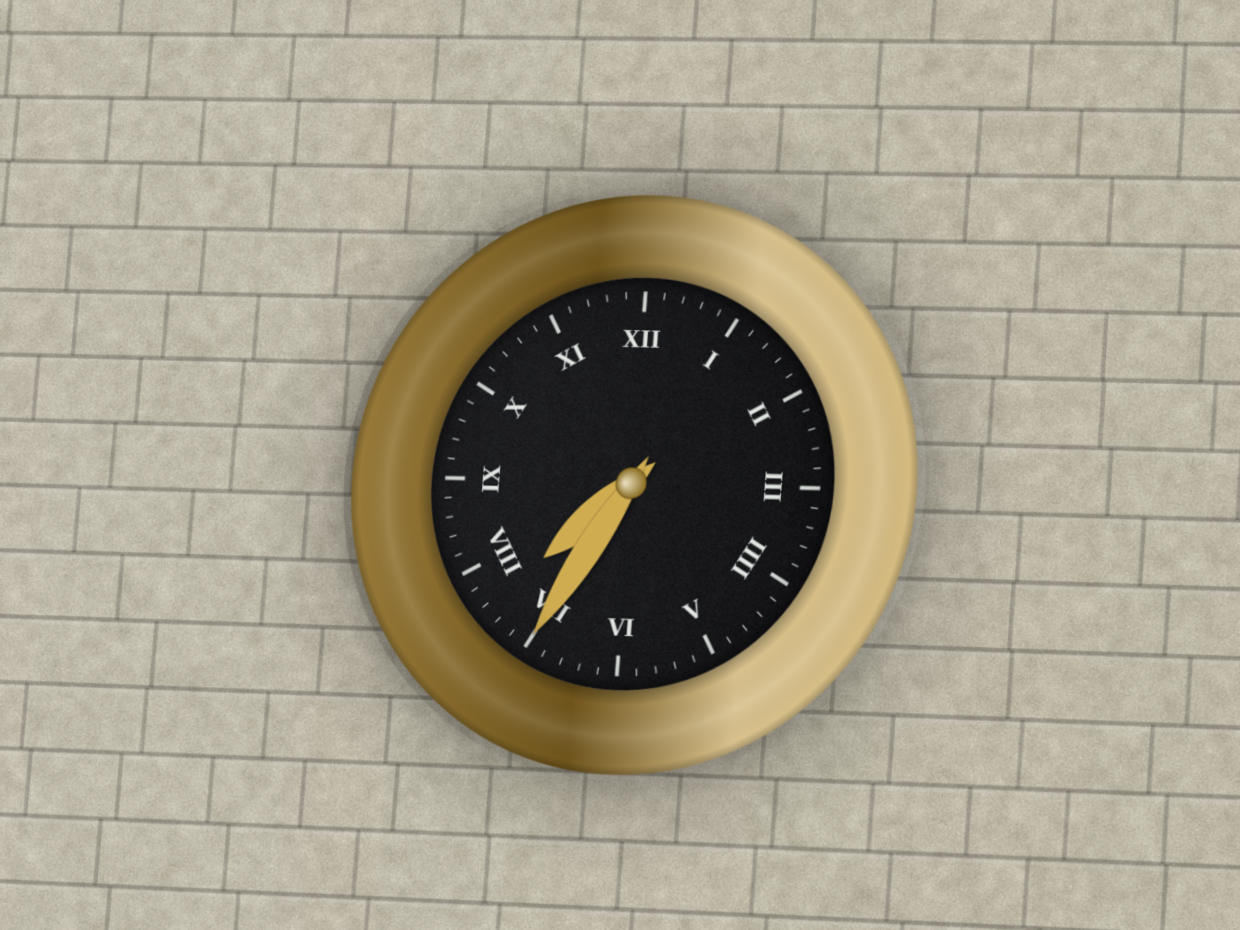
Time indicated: 7:35
